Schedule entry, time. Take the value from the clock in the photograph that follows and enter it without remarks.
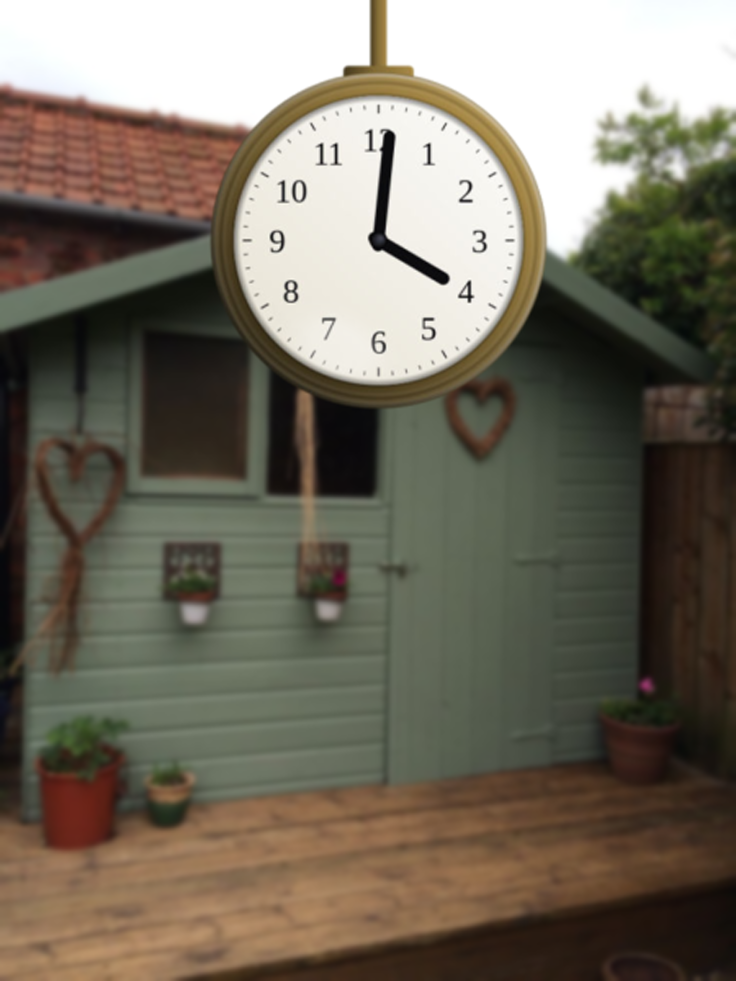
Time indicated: 4:01
